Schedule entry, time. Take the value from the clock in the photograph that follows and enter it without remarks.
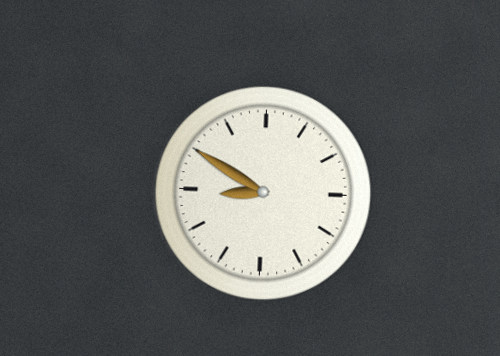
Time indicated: 8:50
